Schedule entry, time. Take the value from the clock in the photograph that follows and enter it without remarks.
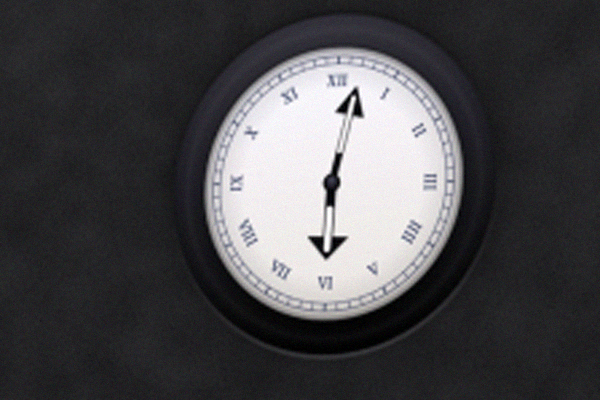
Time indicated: 6:02
